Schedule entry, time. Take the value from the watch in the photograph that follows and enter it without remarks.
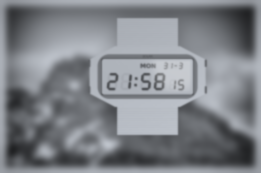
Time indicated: 21:58:15
